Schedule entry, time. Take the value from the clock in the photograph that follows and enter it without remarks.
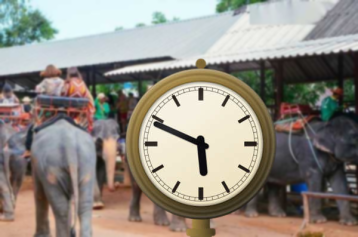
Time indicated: 5:49
